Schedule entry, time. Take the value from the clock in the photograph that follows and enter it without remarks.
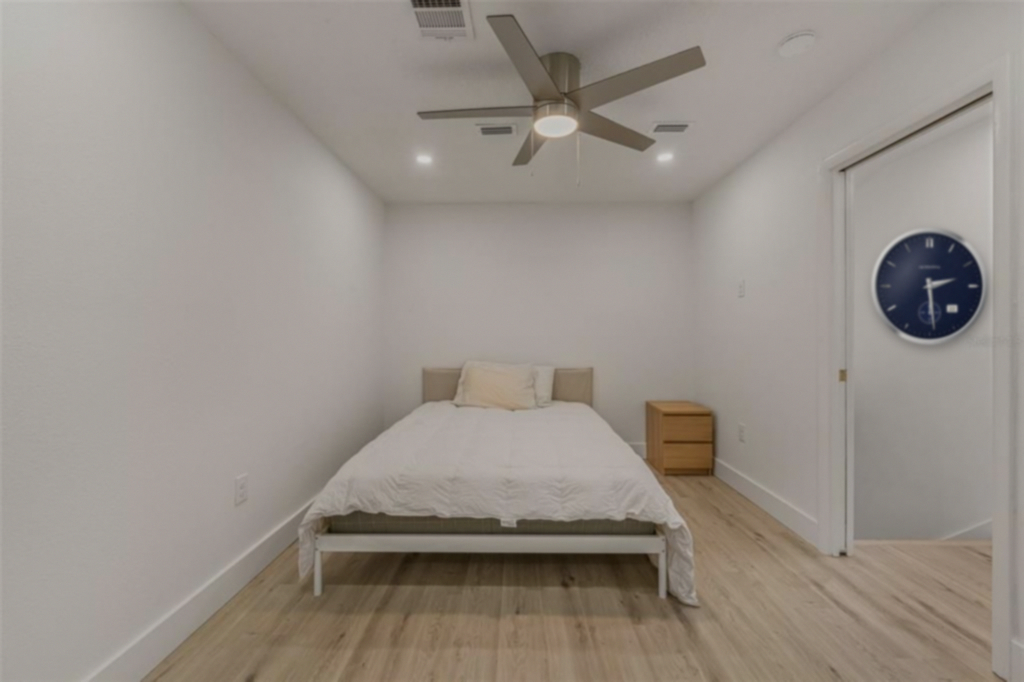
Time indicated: 2:29
